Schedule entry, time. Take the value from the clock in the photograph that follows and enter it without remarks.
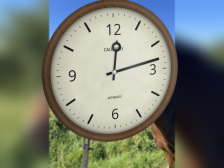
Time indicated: 12:13
